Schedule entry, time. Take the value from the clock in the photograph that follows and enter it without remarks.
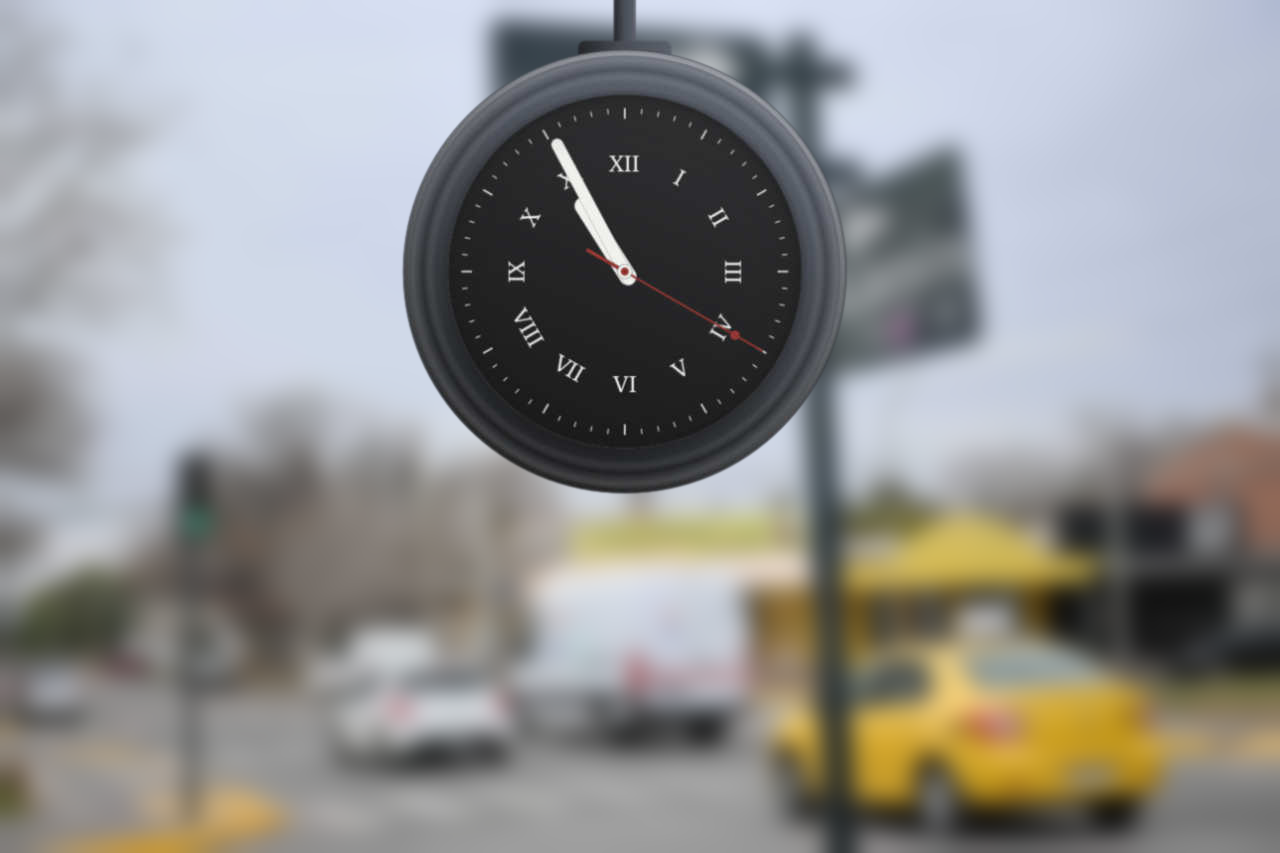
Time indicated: 10:55:20
